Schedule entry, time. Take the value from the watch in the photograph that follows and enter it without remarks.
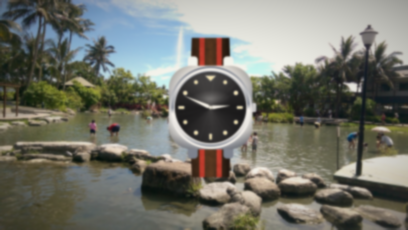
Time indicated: 2:49
